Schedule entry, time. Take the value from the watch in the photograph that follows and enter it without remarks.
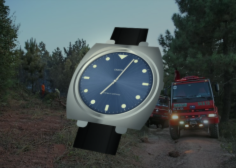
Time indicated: 7:04
